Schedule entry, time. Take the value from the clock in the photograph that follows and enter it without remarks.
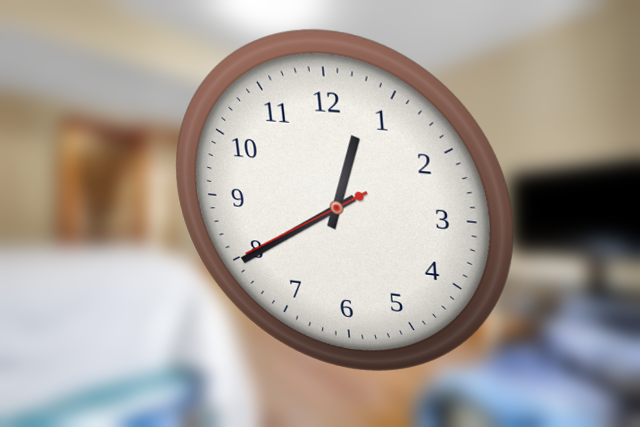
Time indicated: 12:39:40
